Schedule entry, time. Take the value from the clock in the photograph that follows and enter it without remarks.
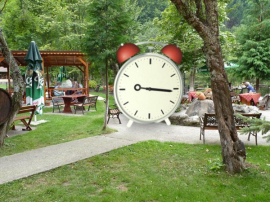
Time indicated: 9:16
